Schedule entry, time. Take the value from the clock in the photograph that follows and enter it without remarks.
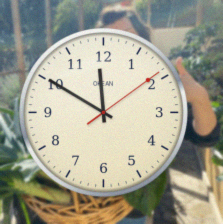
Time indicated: 11:50:09
